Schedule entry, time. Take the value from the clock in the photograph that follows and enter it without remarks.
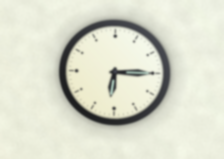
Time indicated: 6:15
